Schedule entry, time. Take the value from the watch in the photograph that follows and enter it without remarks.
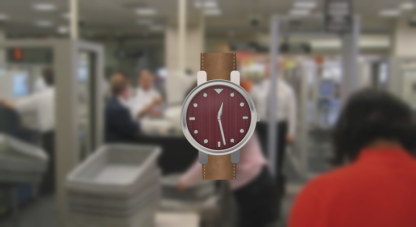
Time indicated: 12:28
